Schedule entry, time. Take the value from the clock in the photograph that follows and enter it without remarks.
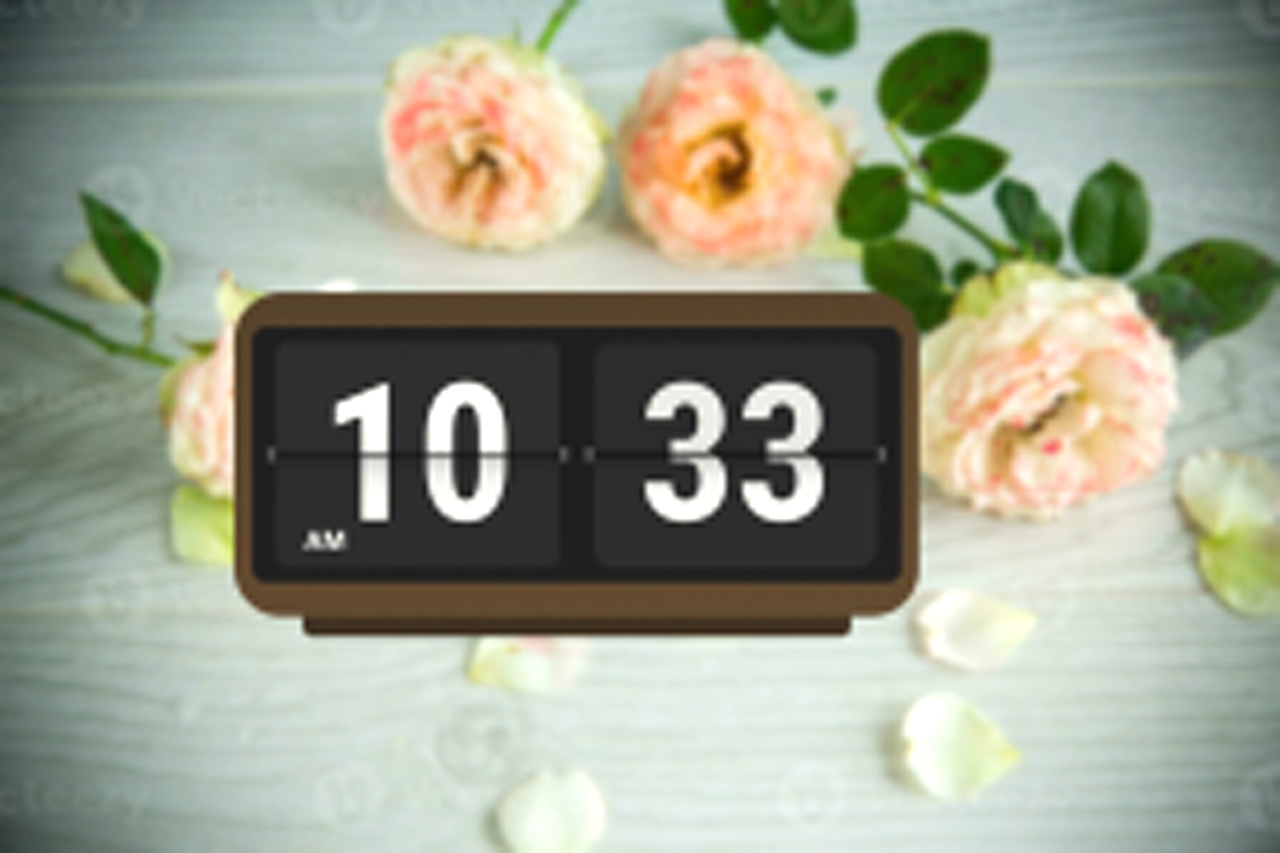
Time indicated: 10:33
